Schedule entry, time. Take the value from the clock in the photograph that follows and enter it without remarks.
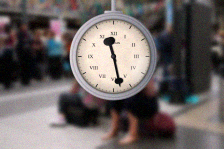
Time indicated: 11:28
